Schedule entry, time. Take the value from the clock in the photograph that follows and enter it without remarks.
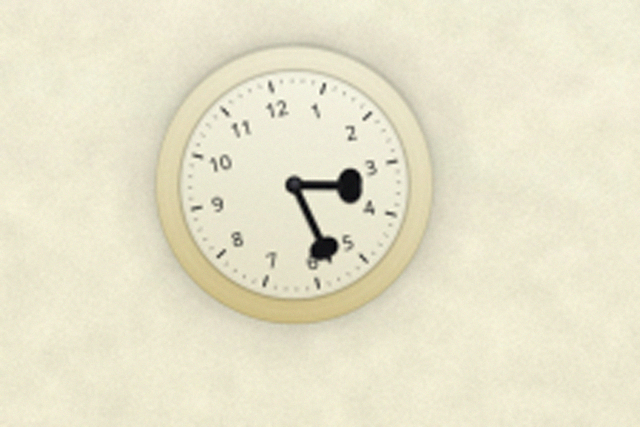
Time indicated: 3:28
